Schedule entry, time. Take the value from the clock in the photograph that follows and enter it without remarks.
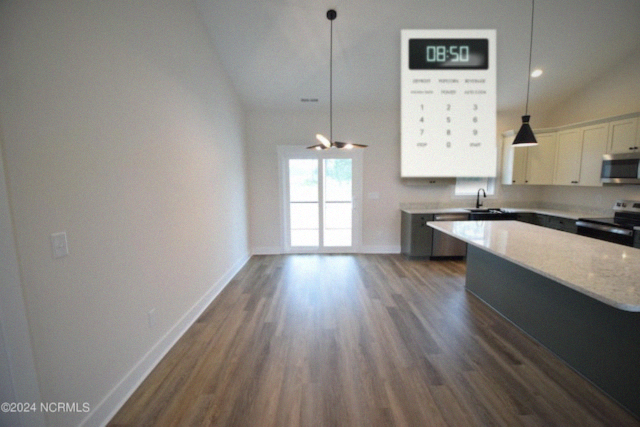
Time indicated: 8:50
